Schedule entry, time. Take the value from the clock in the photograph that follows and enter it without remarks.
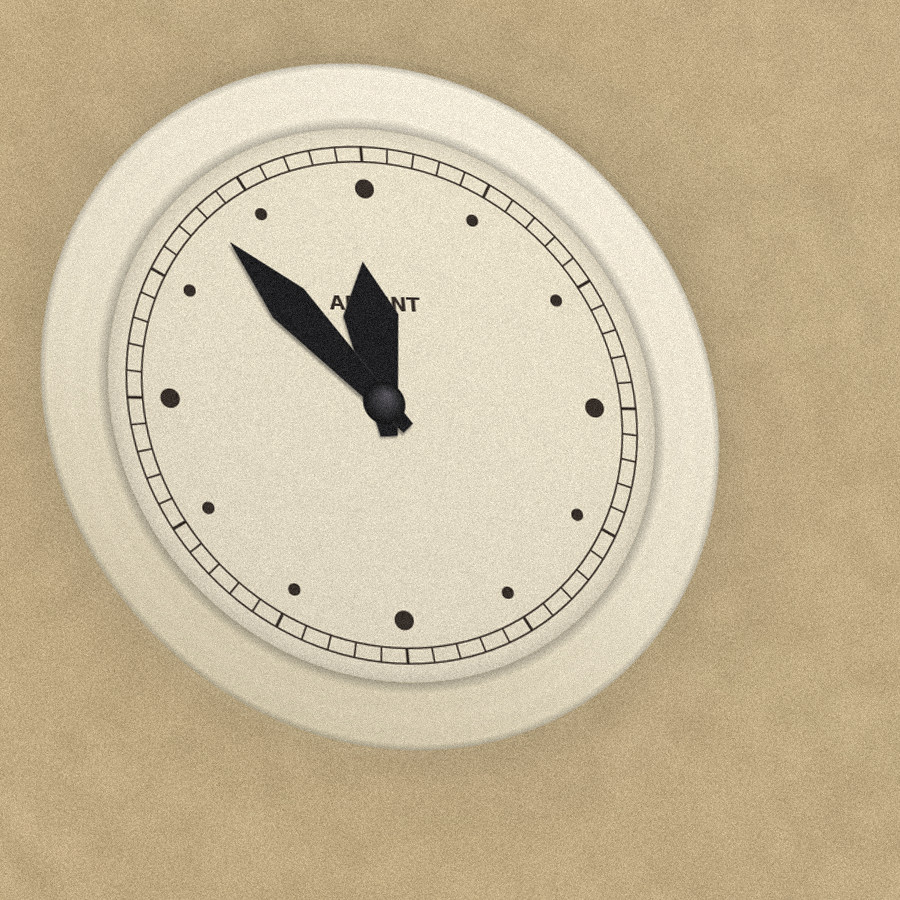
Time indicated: 11:53
